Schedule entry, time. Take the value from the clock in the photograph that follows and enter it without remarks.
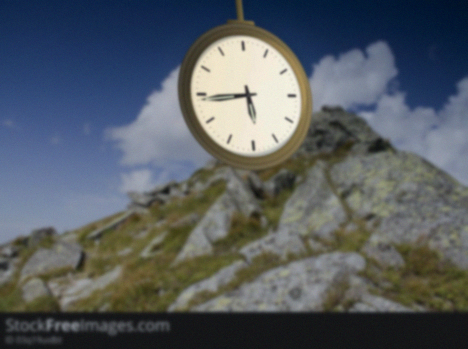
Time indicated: 5:44
